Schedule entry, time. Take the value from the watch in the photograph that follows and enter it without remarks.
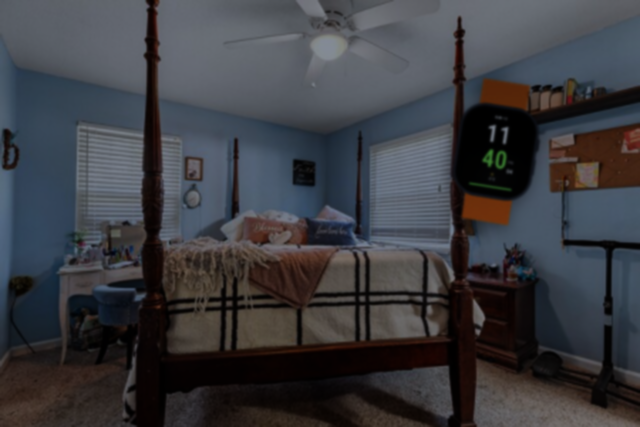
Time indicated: 11:40
